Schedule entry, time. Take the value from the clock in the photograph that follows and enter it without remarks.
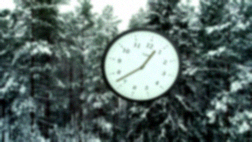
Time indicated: 12:37
